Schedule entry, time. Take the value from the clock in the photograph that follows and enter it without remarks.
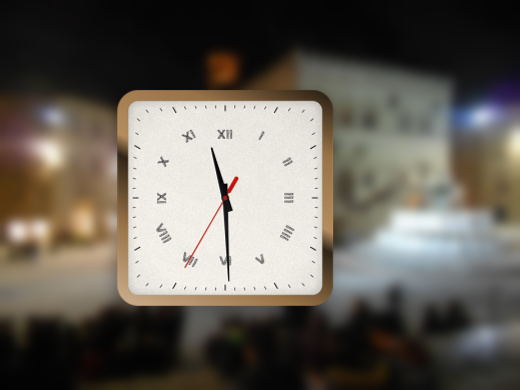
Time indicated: 11:29:35
